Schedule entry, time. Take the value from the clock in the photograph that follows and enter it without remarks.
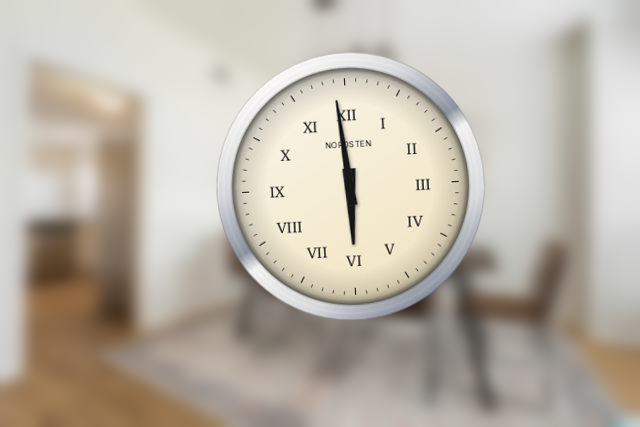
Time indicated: 5:59
